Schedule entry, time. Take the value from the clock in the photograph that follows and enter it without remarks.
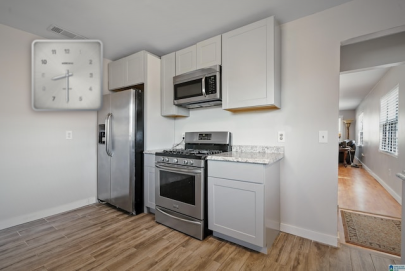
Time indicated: 8:30
